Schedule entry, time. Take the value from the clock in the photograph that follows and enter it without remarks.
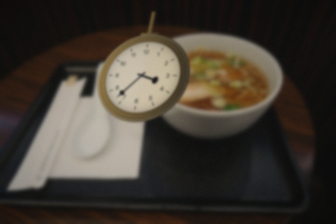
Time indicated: 3:37
